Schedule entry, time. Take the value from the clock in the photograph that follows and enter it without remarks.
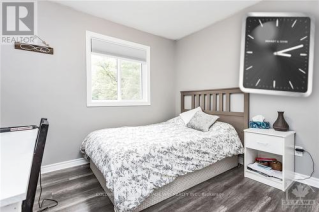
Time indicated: 3:12
